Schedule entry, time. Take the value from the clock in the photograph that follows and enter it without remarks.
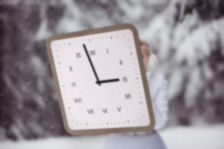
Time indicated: 2:58
